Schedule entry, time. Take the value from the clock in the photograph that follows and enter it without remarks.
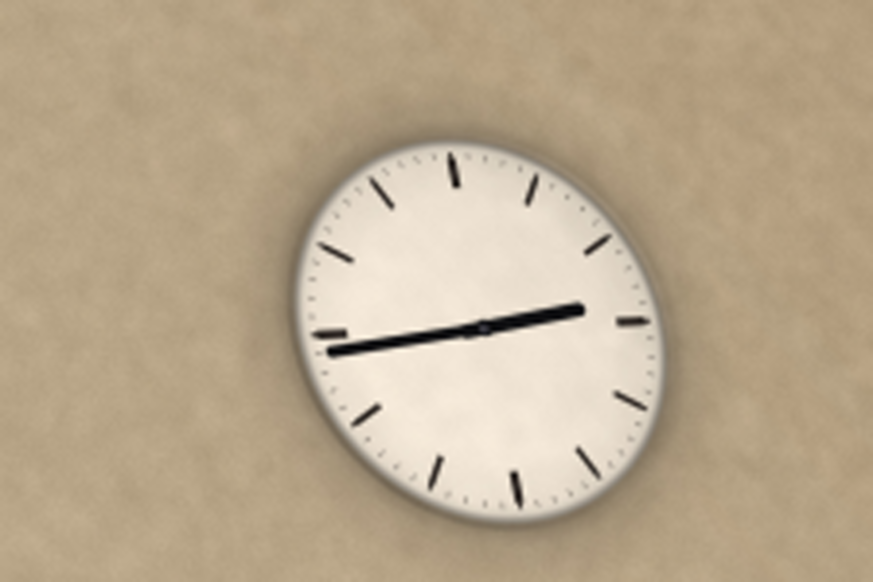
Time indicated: 2:44
